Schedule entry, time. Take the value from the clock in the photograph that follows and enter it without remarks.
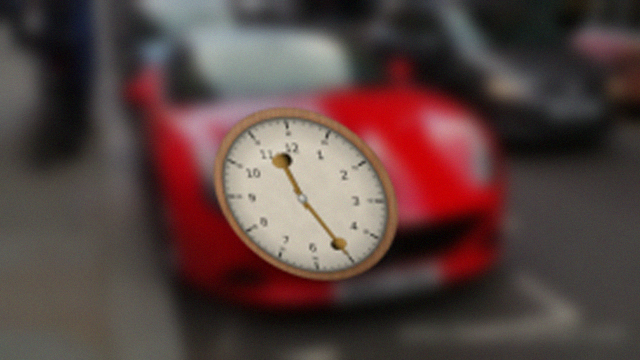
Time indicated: 11:25
